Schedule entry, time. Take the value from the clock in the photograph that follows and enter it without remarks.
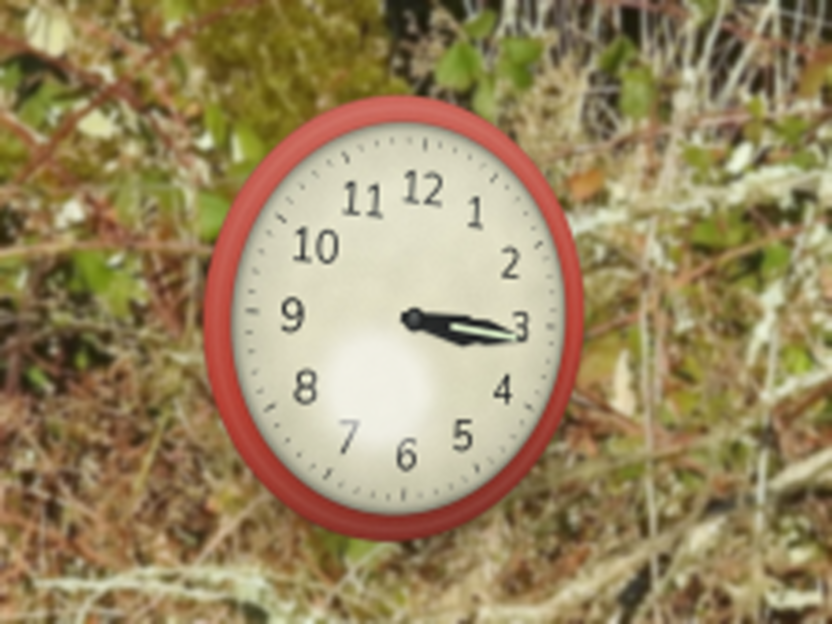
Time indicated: 3:16
